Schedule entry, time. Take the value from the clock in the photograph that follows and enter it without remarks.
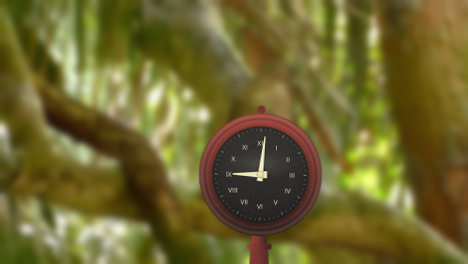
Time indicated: 9:01
